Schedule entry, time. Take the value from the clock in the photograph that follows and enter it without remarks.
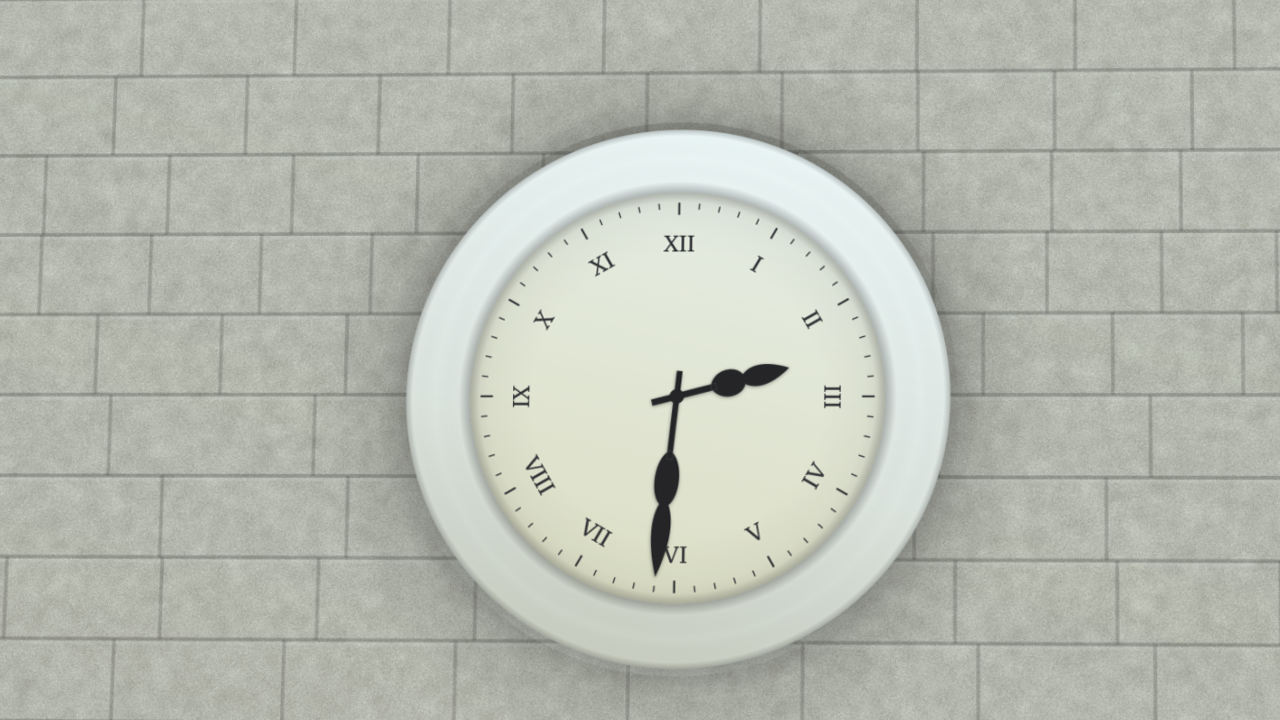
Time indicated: 2:31
